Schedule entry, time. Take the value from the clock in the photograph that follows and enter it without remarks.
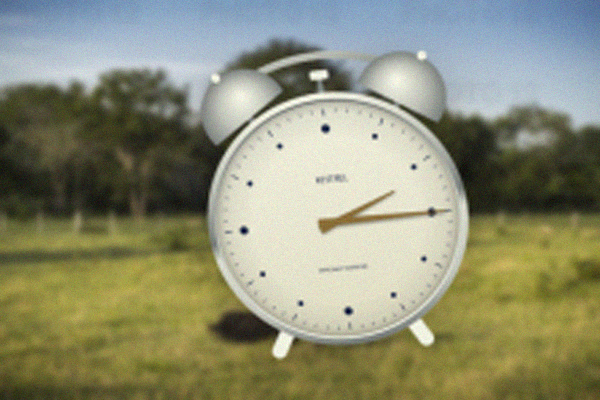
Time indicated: 2:15
